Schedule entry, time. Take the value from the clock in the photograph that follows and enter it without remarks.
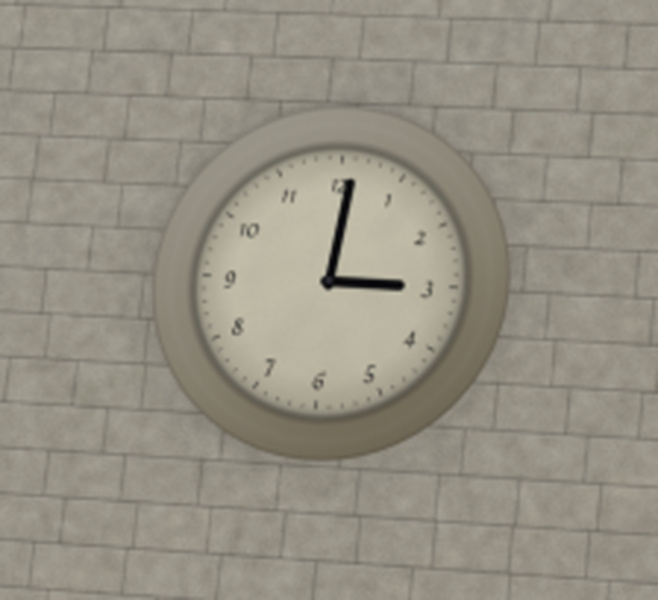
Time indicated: 3:01
